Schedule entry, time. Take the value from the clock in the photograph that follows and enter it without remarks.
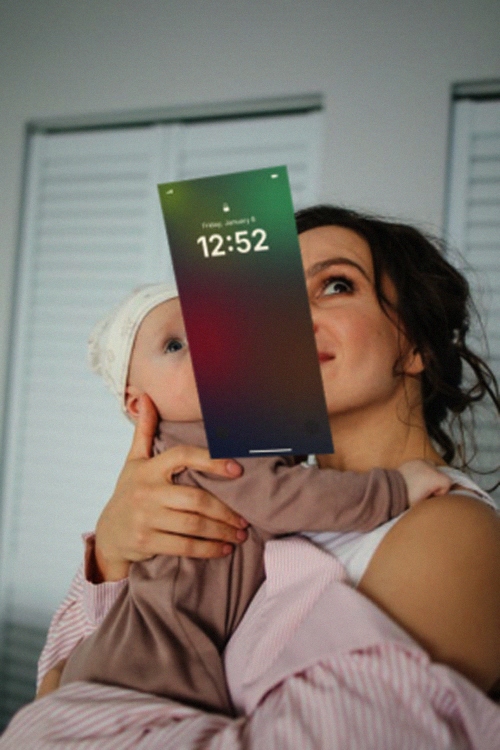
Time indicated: 12:52
